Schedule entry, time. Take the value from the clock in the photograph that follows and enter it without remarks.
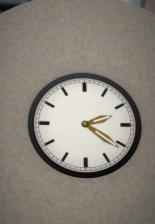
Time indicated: 2:21
